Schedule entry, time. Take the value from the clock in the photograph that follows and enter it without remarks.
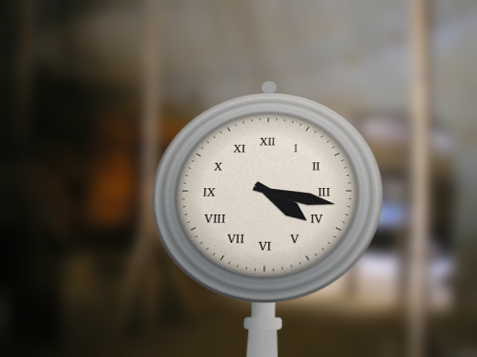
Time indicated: 4:17
